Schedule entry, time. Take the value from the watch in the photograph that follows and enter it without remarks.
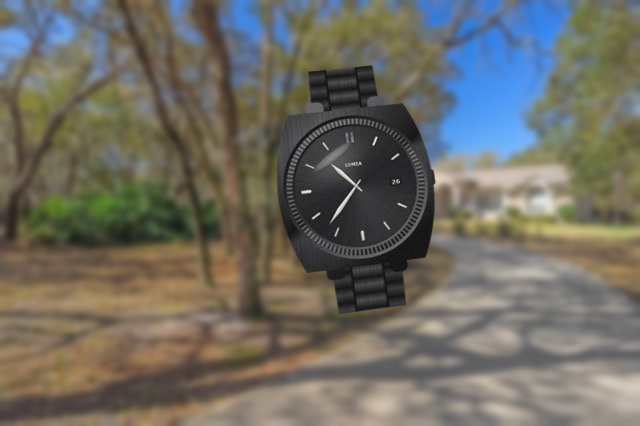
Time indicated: 10:37
